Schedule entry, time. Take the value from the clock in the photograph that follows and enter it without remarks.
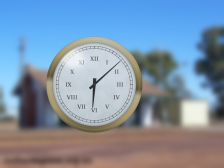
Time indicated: 6:08
